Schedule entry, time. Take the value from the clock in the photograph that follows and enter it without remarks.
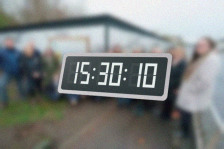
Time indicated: 15:30:10
